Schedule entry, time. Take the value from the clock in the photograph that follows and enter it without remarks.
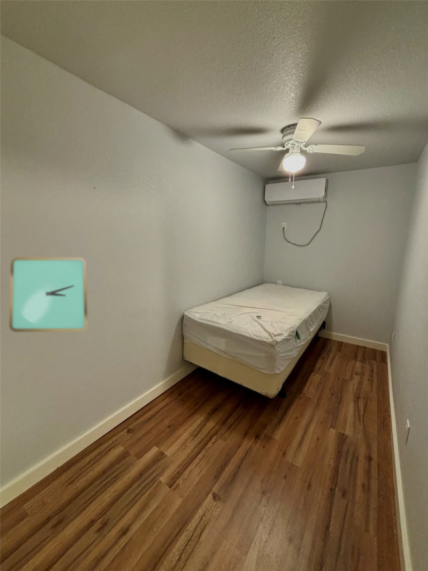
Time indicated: 3:12
